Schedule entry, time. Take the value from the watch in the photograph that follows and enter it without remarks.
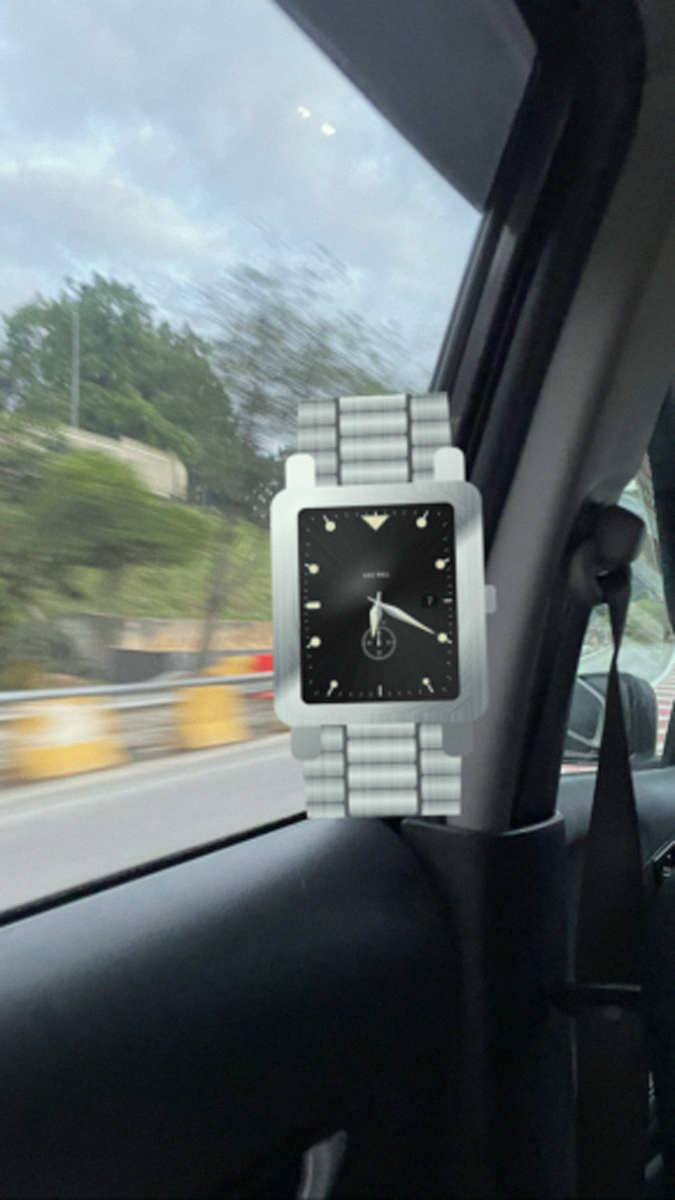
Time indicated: 6:20
